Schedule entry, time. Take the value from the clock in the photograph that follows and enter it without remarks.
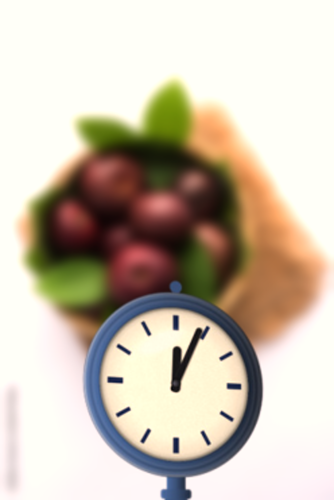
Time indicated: 12:04
